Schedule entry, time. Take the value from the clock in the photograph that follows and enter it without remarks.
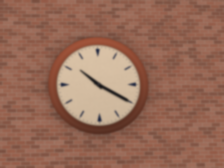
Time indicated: 10:20
